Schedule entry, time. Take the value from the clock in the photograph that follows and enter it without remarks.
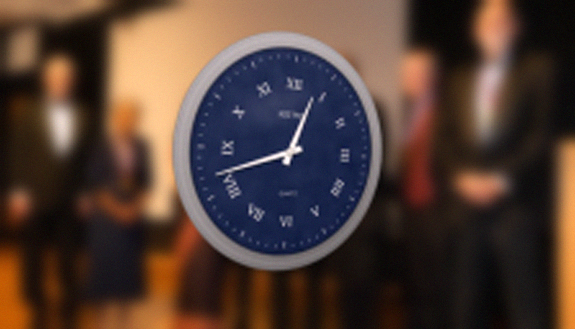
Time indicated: 12:42
